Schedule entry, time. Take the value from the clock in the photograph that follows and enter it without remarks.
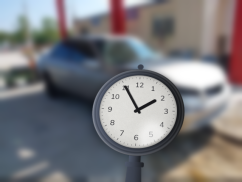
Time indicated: 1:55
